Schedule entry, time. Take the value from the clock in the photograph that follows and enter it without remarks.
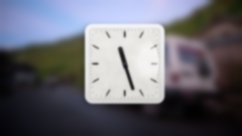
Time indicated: 11:27
